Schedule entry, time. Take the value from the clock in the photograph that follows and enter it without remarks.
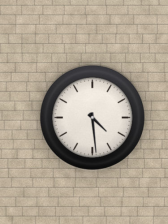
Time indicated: 4:29
